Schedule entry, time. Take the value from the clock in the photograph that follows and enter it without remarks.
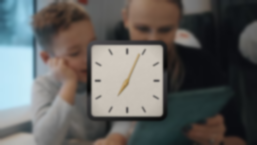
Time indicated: 7:04
